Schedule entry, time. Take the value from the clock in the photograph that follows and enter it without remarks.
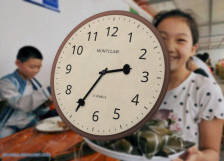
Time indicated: 2:35
